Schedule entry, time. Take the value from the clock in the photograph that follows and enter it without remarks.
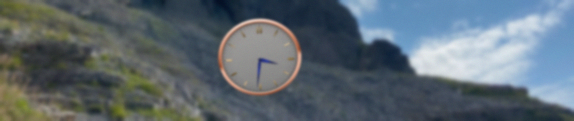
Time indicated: 3:31
